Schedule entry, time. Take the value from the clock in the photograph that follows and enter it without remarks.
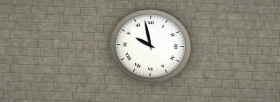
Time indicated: 9:58
